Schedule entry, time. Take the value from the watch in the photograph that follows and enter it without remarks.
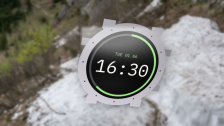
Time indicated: 16:30
